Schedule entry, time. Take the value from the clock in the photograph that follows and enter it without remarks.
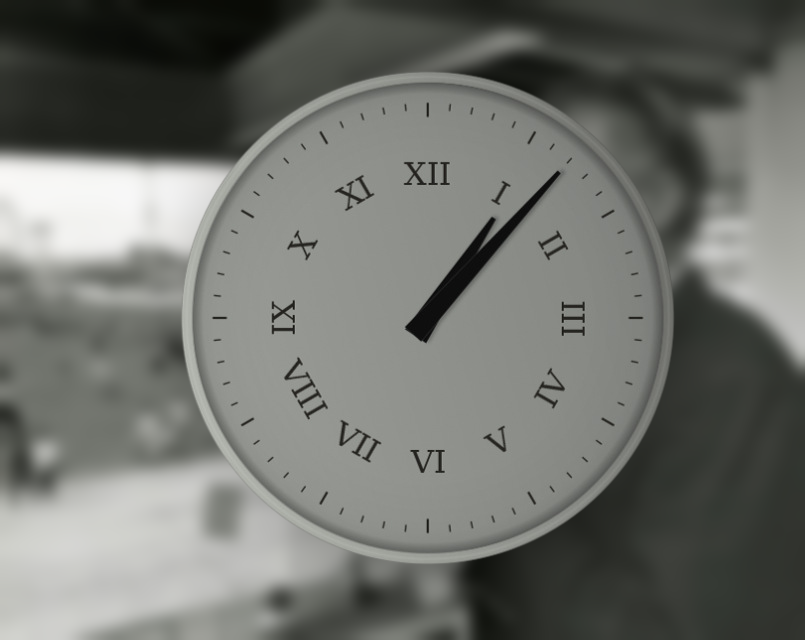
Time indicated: 1:07
